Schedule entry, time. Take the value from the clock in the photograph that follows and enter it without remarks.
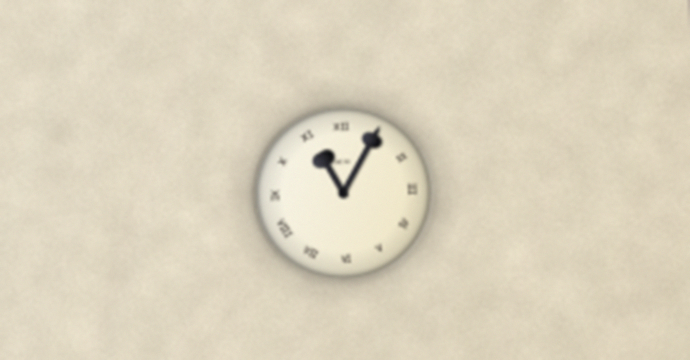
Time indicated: 11:05
